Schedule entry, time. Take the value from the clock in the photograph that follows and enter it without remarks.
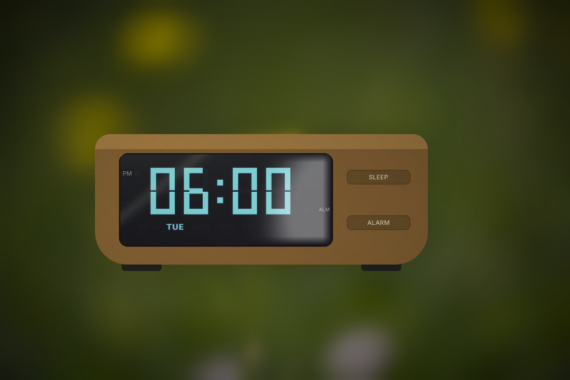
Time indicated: 6:00
